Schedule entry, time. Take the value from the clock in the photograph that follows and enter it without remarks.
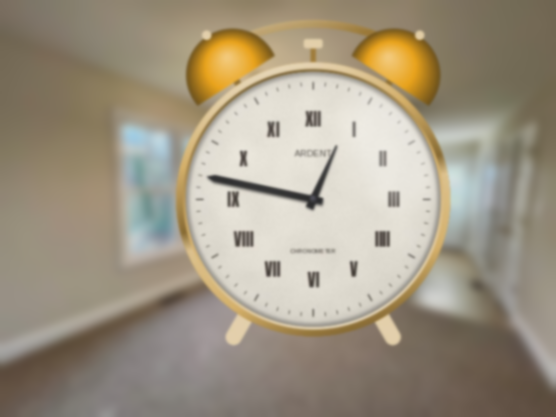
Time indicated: 12:47
